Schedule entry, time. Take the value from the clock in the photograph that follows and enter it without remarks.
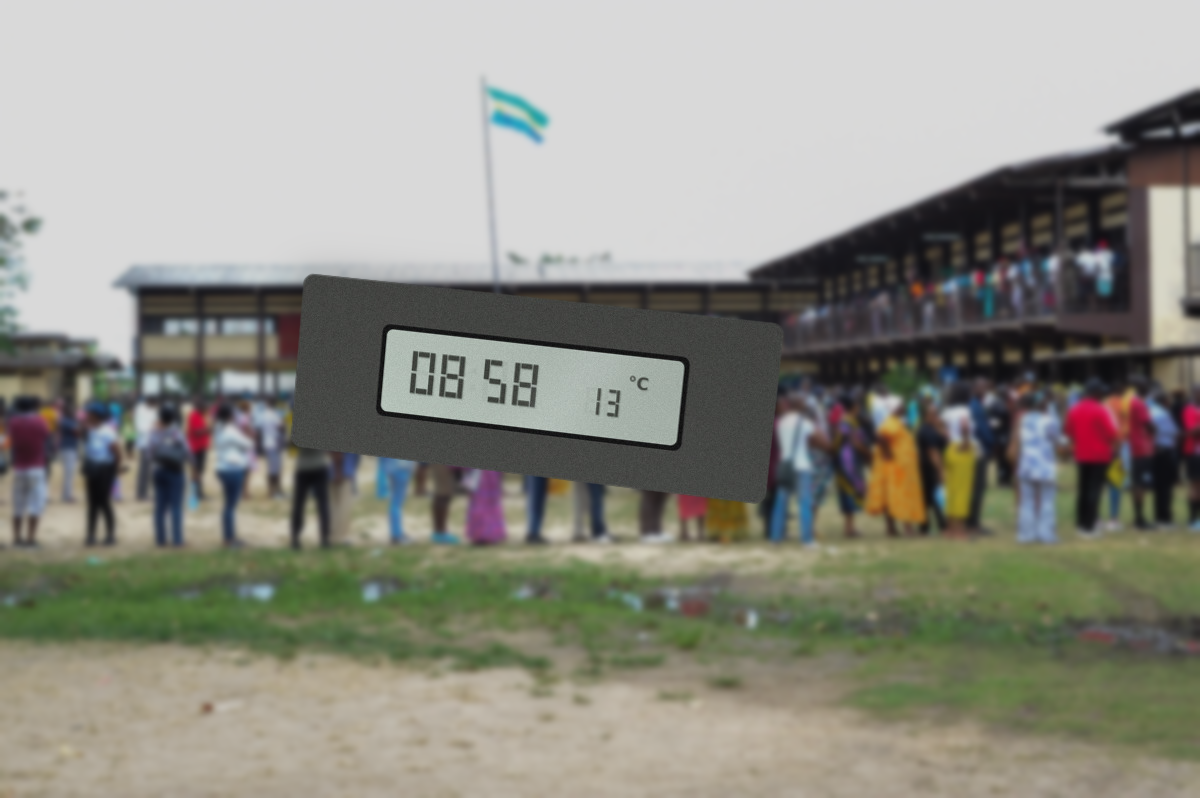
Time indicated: 8:58
